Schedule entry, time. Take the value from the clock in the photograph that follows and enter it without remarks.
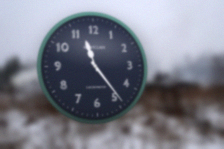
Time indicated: 11:24
